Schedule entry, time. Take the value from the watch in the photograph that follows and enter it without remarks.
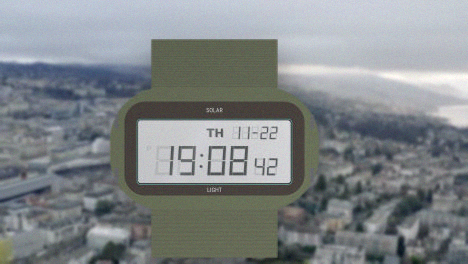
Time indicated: 19:08:42
